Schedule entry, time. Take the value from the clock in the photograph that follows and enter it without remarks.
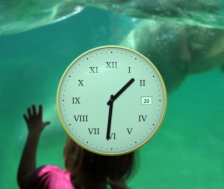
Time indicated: 1:31
